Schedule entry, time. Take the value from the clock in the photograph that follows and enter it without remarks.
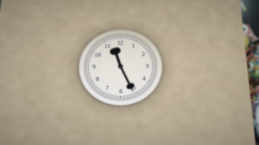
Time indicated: 11:26
